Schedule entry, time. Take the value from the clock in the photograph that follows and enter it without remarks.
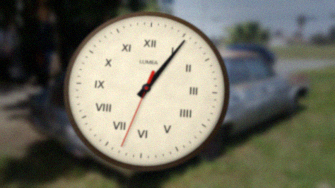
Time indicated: 1:05:33
